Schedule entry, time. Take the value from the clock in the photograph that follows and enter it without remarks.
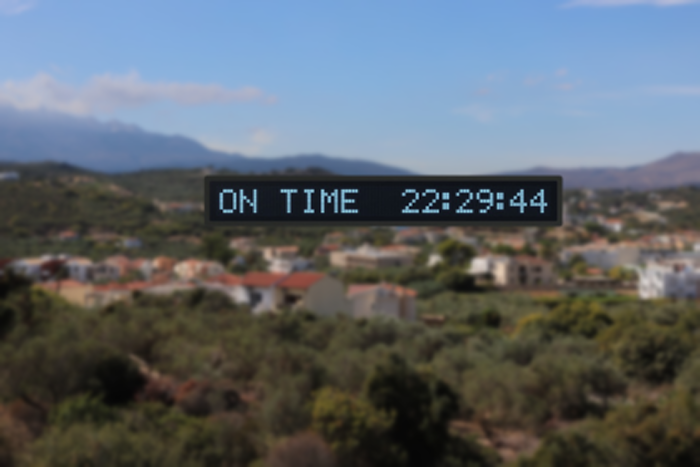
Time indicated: 22:29:44
